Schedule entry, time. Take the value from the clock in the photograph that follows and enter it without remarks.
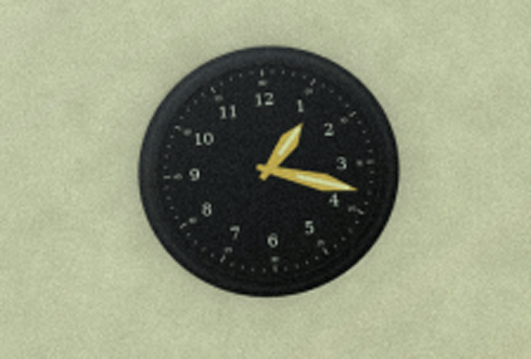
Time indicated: 1:18
